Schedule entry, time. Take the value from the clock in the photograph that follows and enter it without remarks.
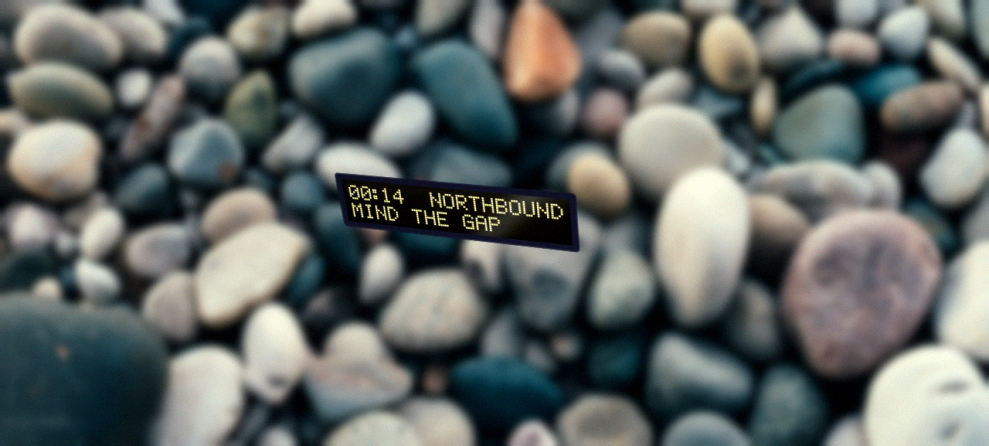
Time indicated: 0:14
